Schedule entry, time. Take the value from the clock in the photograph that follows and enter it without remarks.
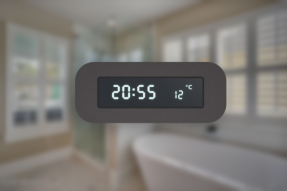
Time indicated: 20:55
